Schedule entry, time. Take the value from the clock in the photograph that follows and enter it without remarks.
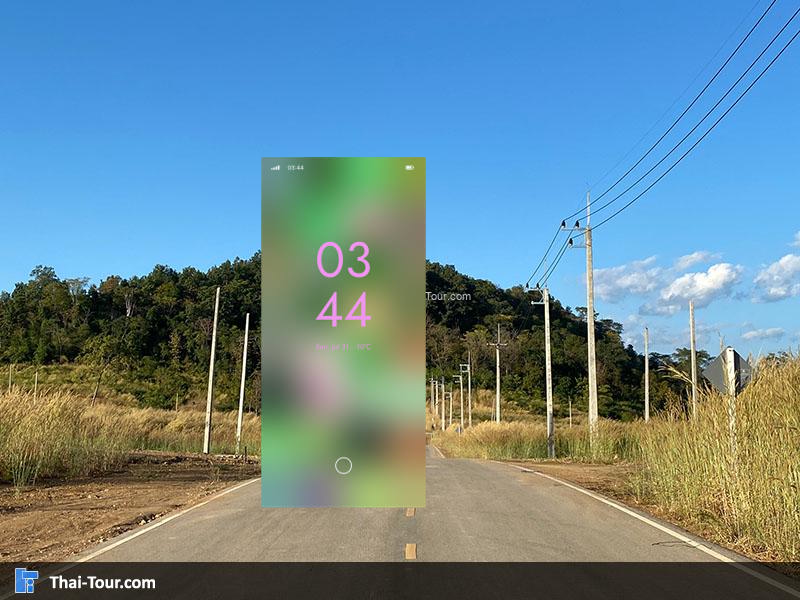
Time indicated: 3:44
